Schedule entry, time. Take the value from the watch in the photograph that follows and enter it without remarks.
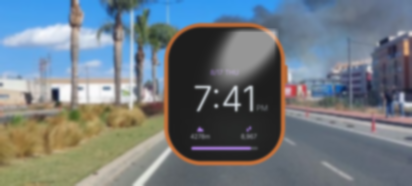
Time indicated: 7:41
